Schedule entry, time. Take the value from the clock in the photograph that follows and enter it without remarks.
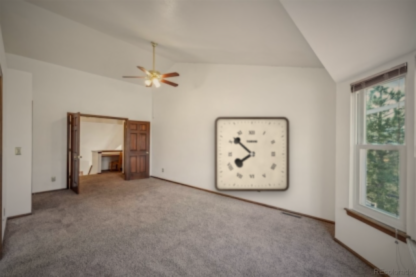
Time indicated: 7:52
